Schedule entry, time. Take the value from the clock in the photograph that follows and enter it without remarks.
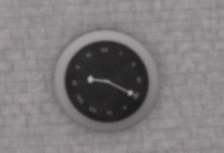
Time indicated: 9:20
